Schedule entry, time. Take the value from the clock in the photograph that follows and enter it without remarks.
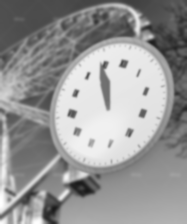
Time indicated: 10:54
